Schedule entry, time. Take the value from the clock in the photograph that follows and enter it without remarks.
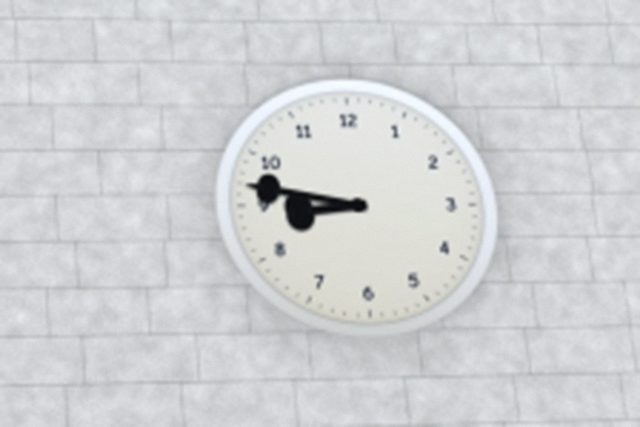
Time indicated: 8:47
